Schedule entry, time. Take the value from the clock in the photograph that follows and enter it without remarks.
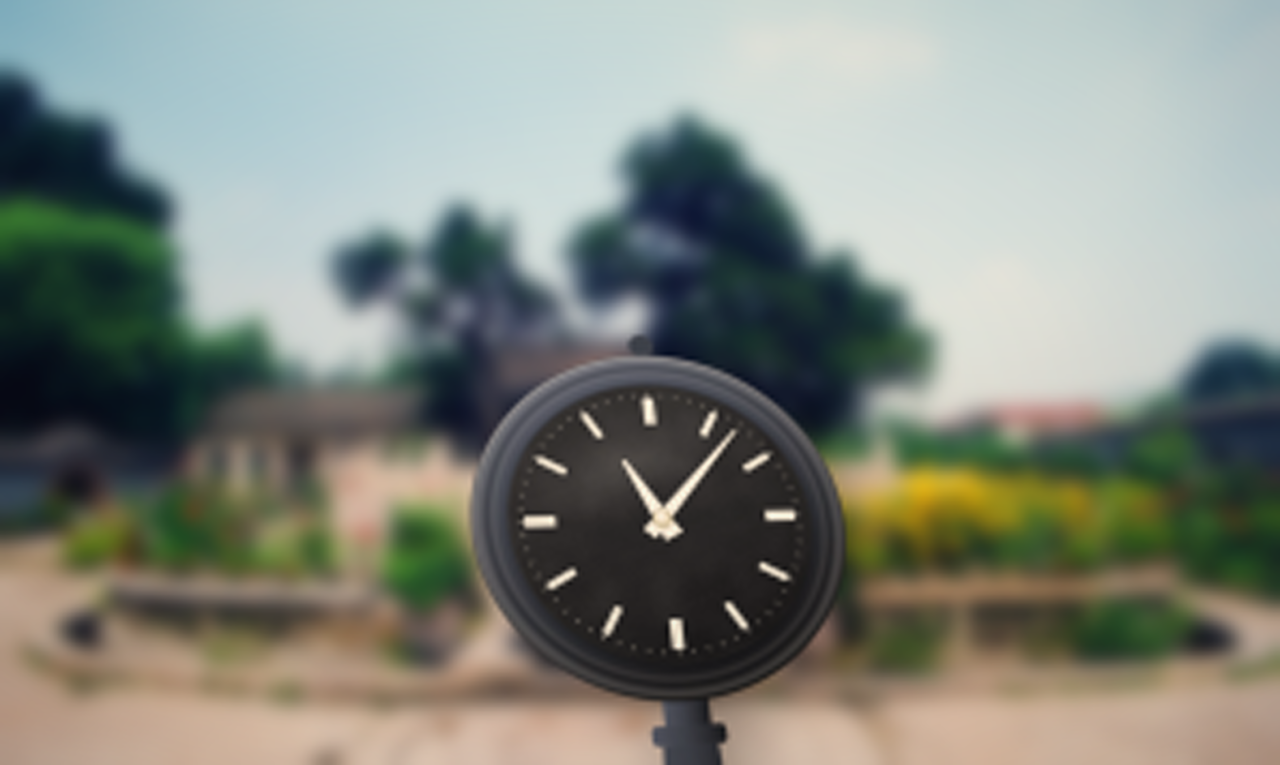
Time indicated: 11:07
